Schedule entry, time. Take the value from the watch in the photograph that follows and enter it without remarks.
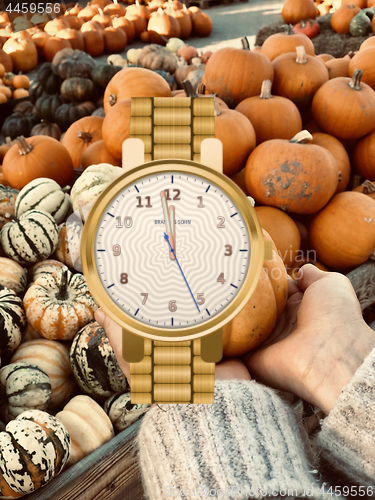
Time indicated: 11:58:26
